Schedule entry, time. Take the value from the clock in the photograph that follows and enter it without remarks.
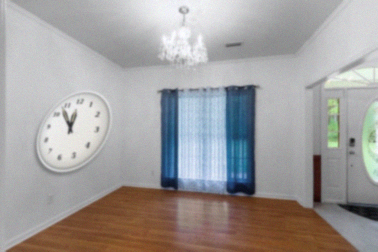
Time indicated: 11:53
